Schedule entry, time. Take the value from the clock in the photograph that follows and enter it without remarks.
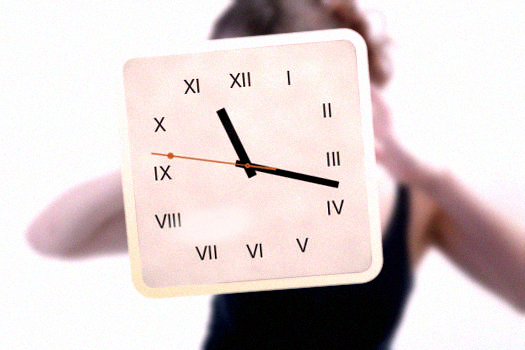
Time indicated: 11:17:47
